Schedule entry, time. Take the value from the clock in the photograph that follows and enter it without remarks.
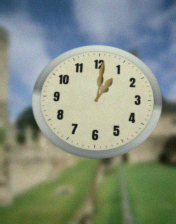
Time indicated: 1:01
